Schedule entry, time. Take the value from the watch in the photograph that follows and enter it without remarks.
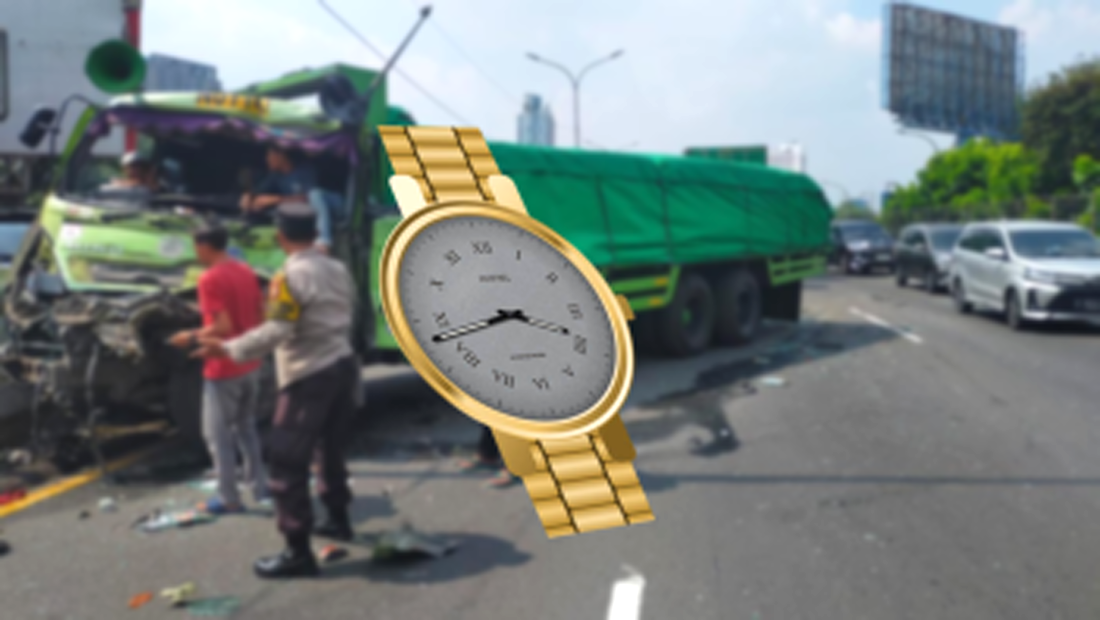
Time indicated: 3:43
